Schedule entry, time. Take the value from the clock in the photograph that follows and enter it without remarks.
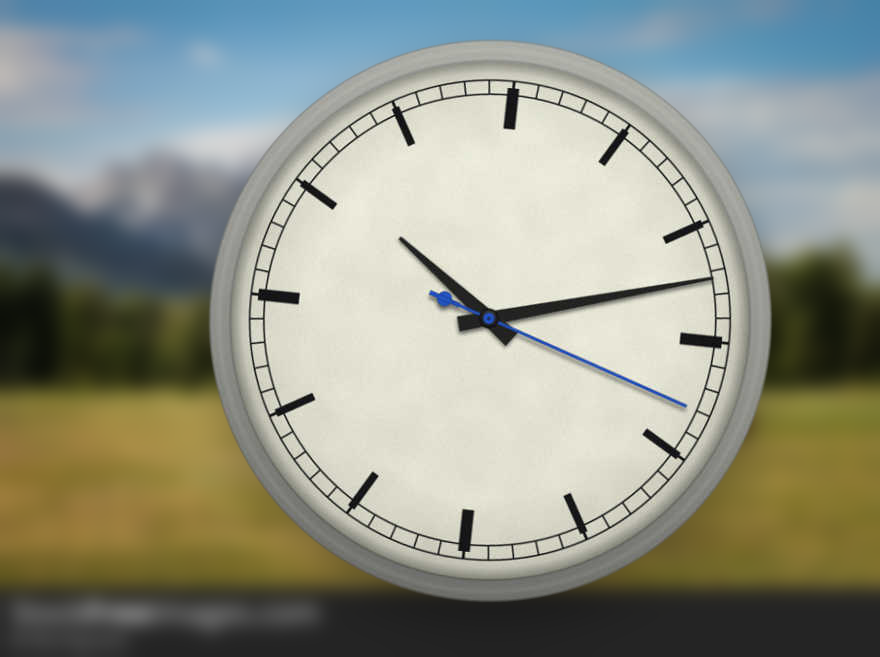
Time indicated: 10:12:18
